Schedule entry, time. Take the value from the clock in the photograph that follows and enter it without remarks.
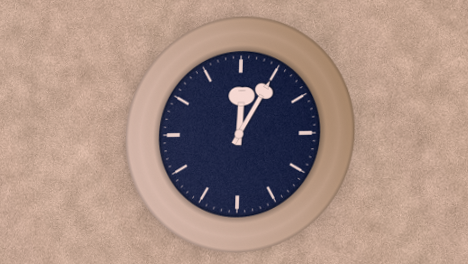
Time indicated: 12:05
